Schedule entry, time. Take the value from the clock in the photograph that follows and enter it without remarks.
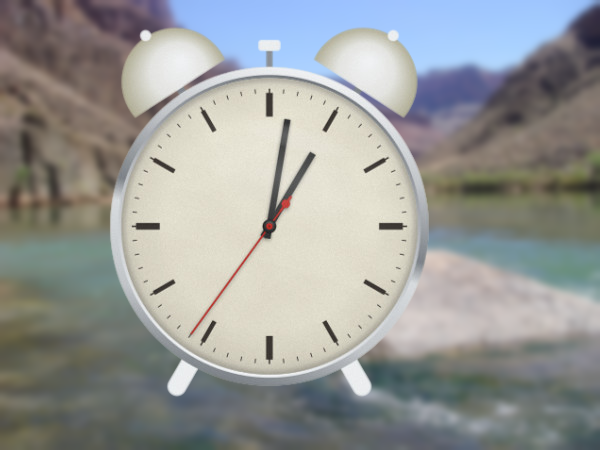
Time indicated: 1:01:36
